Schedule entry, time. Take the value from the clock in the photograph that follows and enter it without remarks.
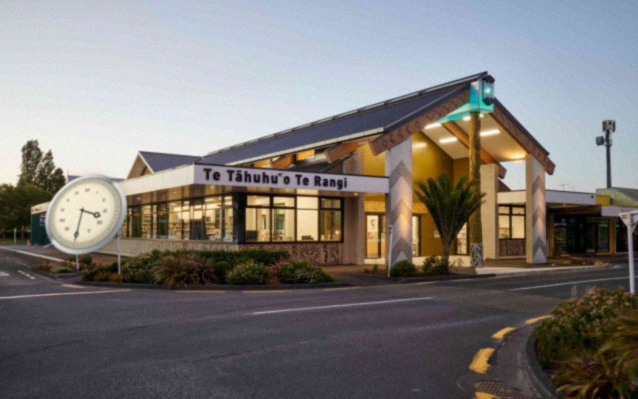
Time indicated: 3:30
